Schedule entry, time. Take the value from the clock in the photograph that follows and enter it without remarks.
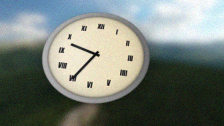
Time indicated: 9:35
